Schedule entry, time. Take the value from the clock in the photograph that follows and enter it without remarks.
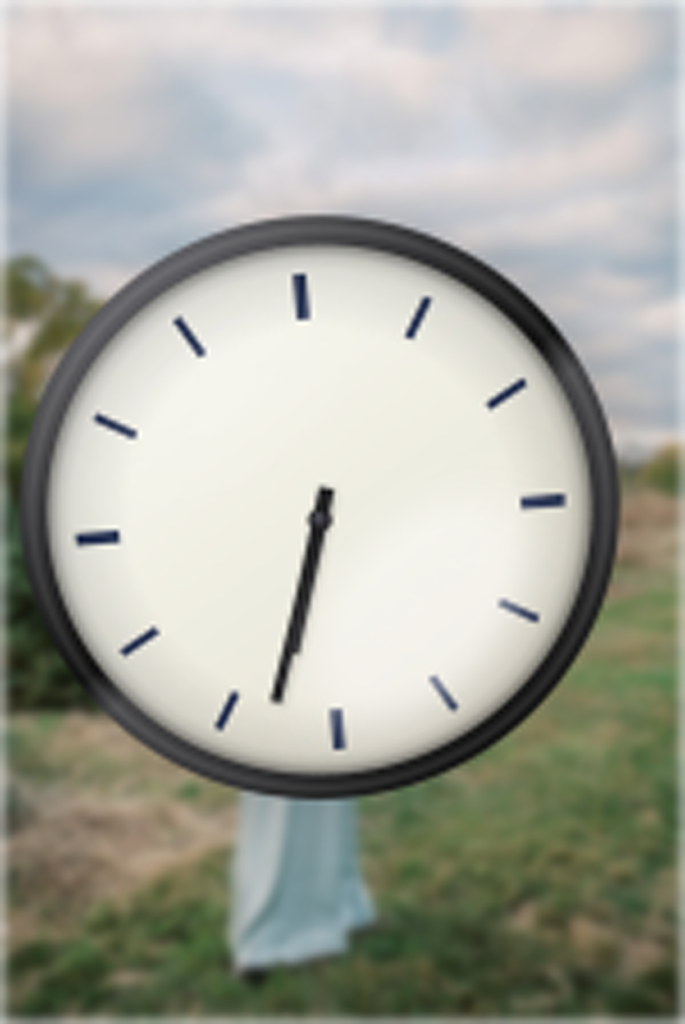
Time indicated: 6:33
